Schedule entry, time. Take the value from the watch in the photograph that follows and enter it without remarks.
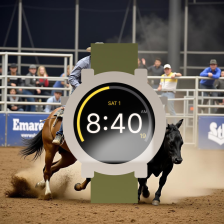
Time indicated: 8:40
